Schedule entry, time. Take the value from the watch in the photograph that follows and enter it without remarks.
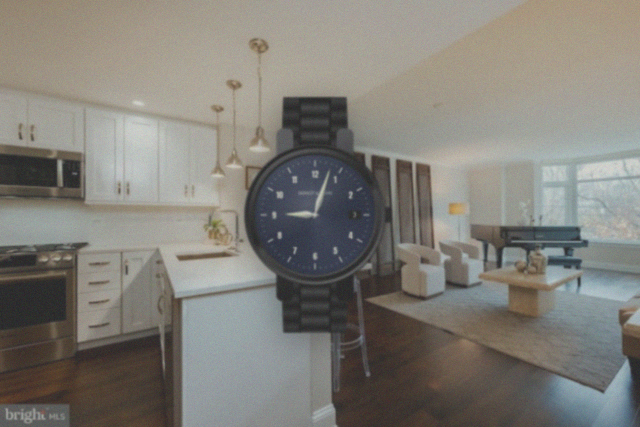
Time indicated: 9:03
